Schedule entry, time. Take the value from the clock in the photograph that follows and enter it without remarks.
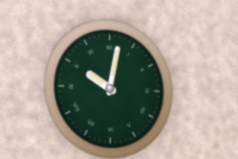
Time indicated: 10:02
